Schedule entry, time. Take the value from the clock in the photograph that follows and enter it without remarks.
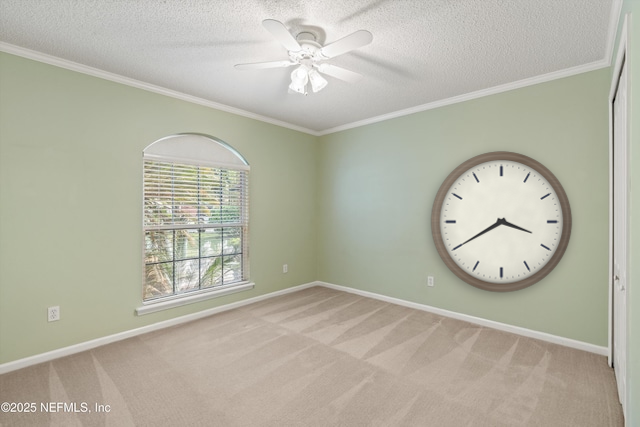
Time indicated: 3:40
